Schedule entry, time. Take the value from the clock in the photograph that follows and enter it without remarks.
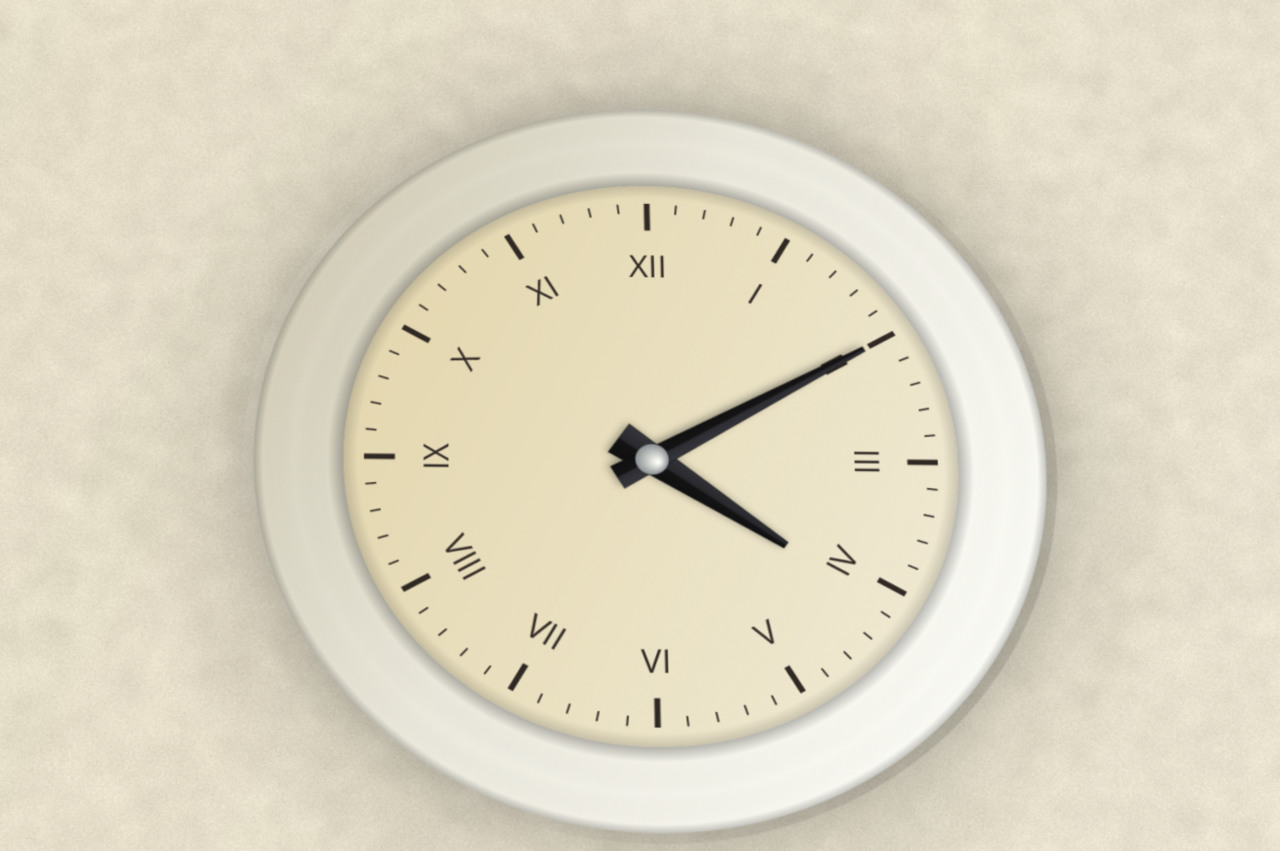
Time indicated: 4:10
